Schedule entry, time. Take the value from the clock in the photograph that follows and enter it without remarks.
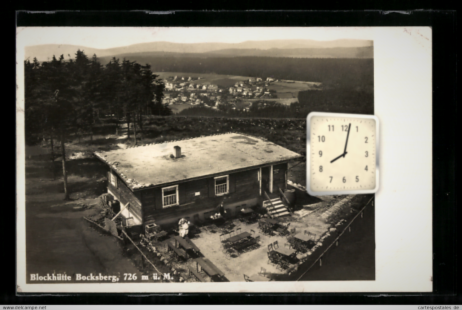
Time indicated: 8:02
